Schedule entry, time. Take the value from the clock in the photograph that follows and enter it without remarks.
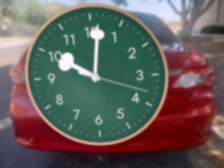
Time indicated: 10:01:18
